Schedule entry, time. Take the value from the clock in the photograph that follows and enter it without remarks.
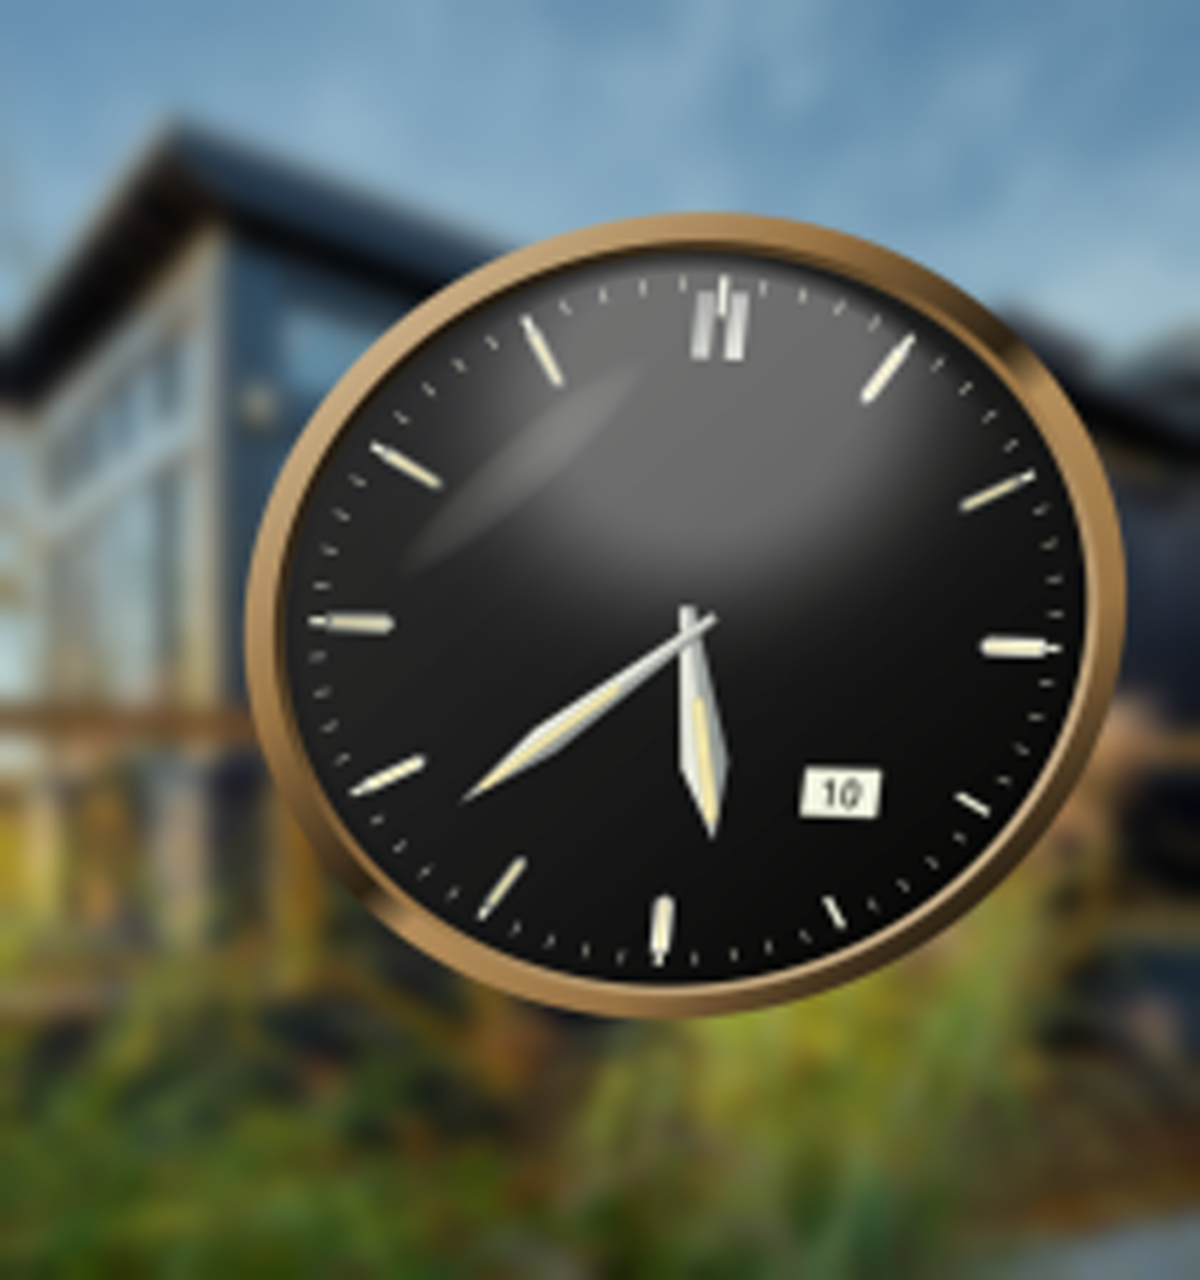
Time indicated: 5:38
